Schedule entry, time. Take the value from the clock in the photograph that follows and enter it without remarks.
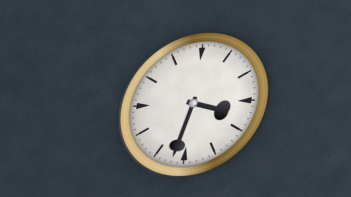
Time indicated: 3:32
